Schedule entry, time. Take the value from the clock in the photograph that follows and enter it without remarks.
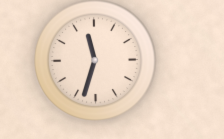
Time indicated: 11:33
